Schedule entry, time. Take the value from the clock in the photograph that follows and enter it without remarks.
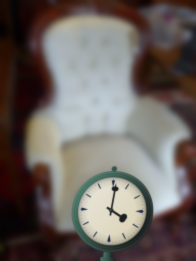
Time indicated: 4:01
